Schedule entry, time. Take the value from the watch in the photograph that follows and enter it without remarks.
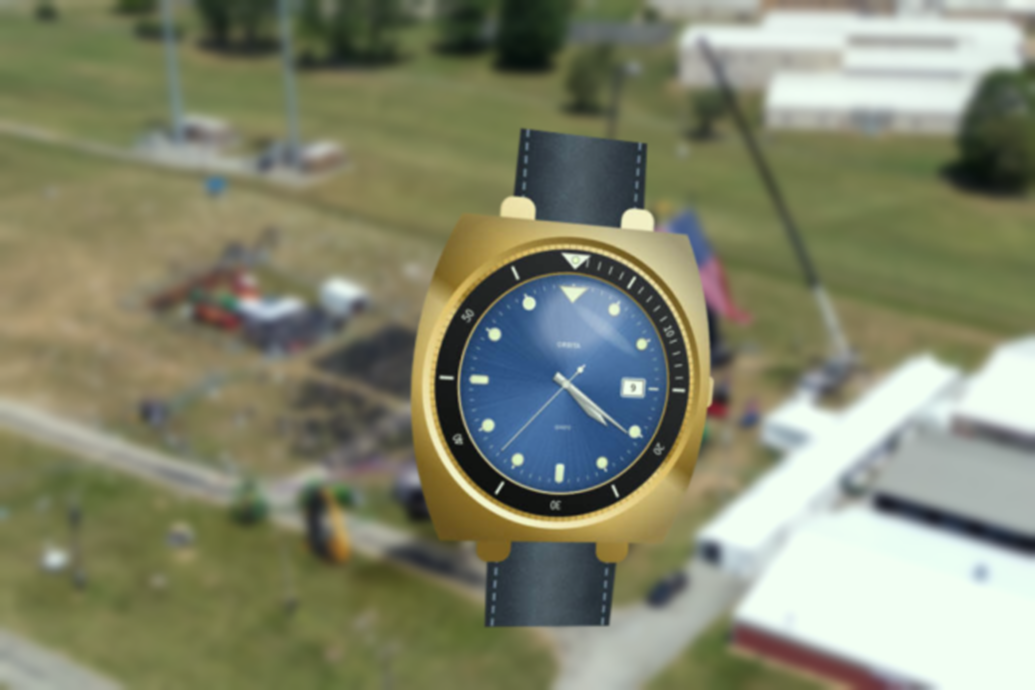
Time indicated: 4:20:37
